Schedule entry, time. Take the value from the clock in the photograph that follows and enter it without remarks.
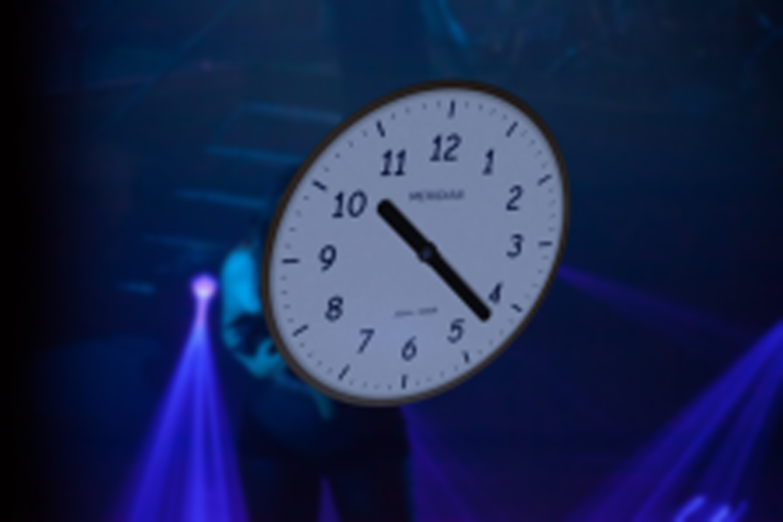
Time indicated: 10:22
